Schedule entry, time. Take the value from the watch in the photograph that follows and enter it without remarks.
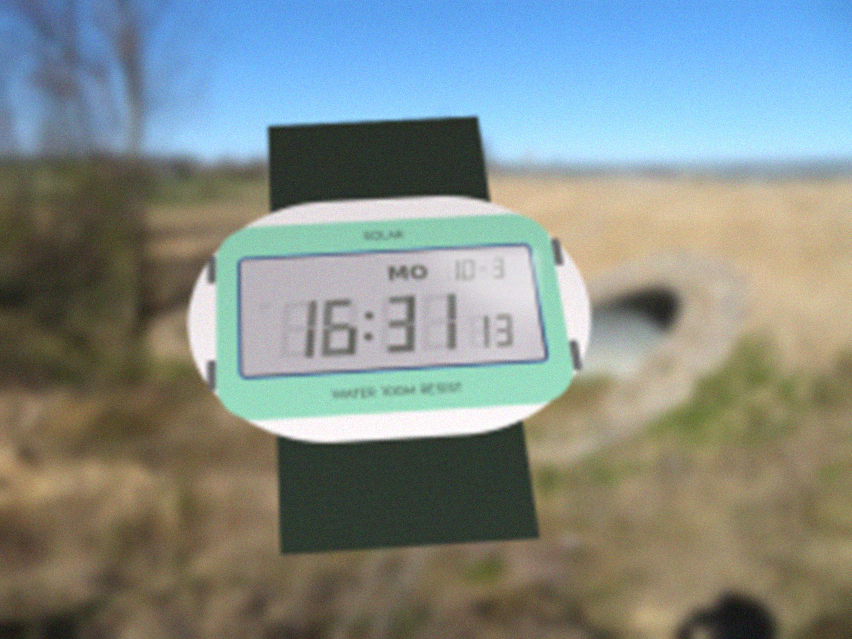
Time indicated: 16:31:13
